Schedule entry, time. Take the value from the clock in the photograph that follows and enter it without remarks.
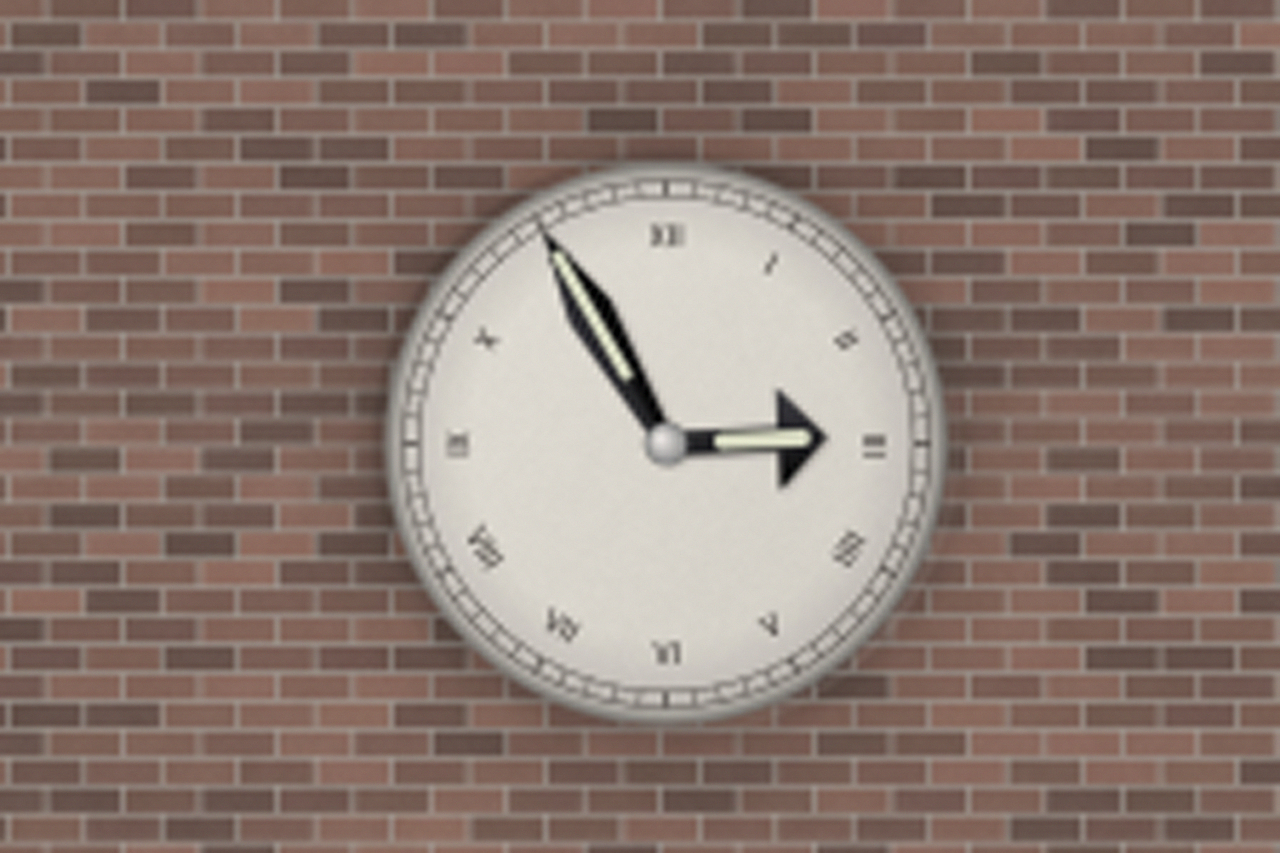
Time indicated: 2:55
